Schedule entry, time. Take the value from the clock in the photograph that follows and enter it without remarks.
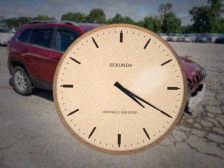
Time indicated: 4:20
